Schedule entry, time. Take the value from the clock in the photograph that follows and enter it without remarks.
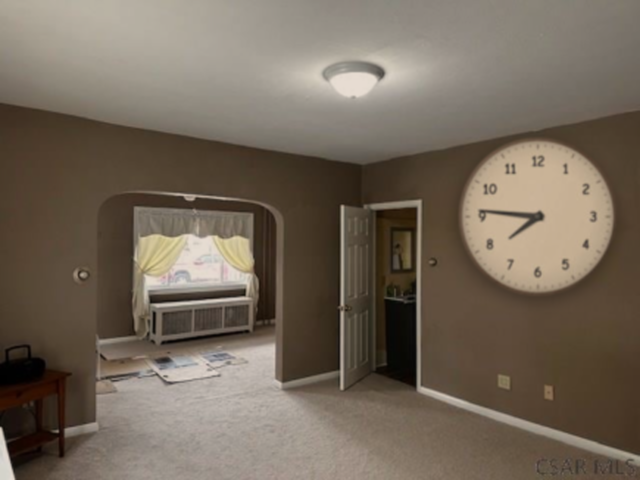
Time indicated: 7:46
